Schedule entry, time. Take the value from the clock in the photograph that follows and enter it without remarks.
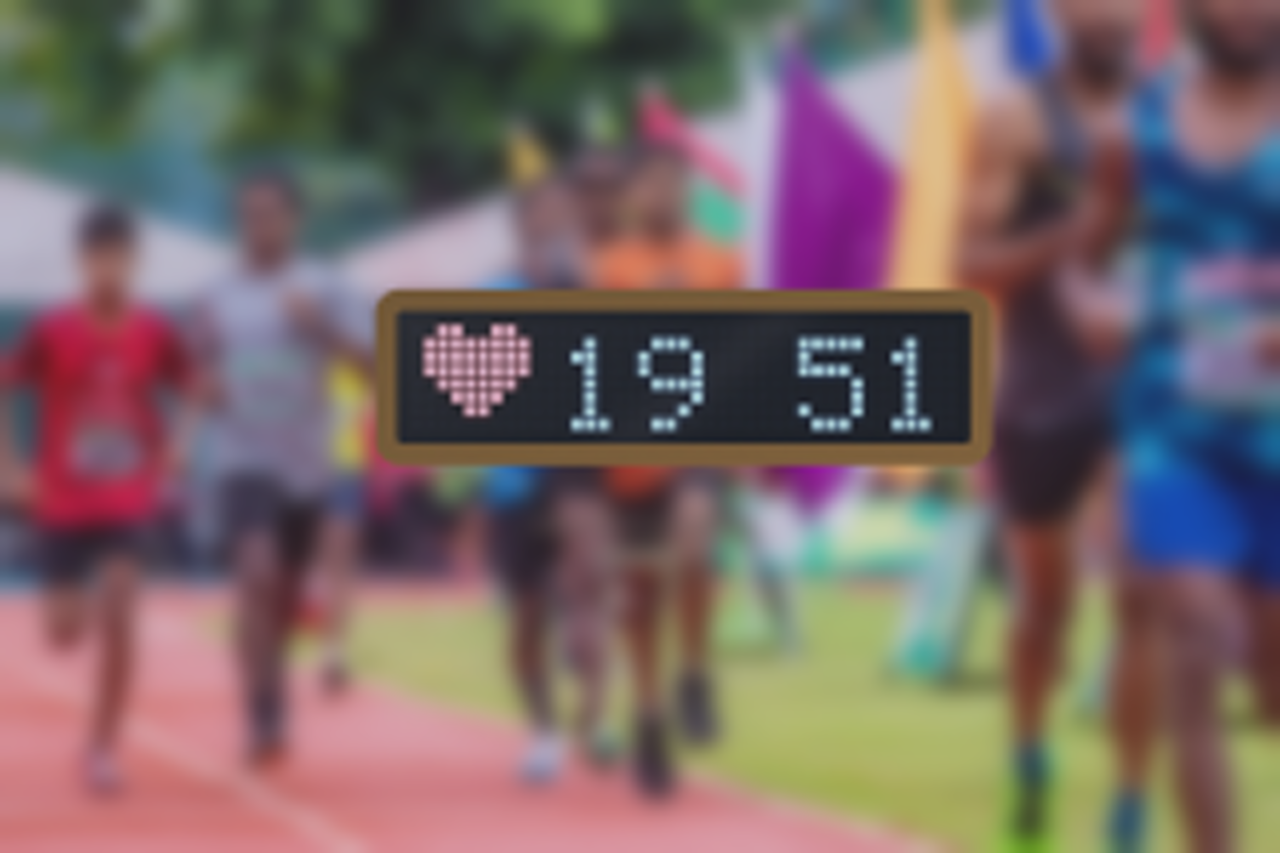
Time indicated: 19:51
